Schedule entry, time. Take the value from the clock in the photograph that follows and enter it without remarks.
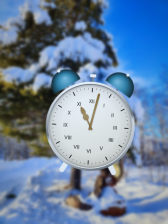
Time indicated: 11:02
